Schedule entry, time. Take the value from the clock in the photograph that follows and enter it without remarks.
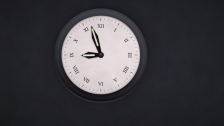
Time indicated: 8:57
